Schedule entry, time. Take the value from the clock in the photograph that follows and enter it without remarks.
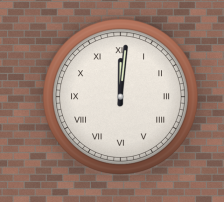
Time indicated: 12:01
